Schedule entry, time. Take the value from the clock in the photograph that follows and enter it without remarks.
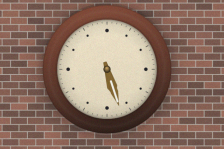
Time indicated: 5:27
